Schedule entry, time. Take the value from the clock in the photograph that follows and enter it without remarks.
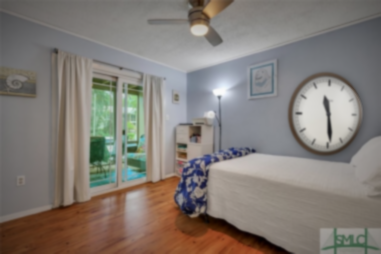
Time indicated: 11:29
